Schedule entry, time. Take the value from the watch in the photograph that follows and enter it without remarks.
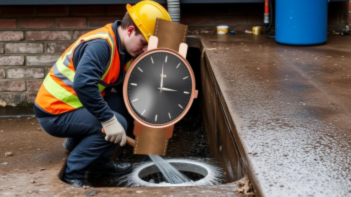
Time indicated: 2:59
